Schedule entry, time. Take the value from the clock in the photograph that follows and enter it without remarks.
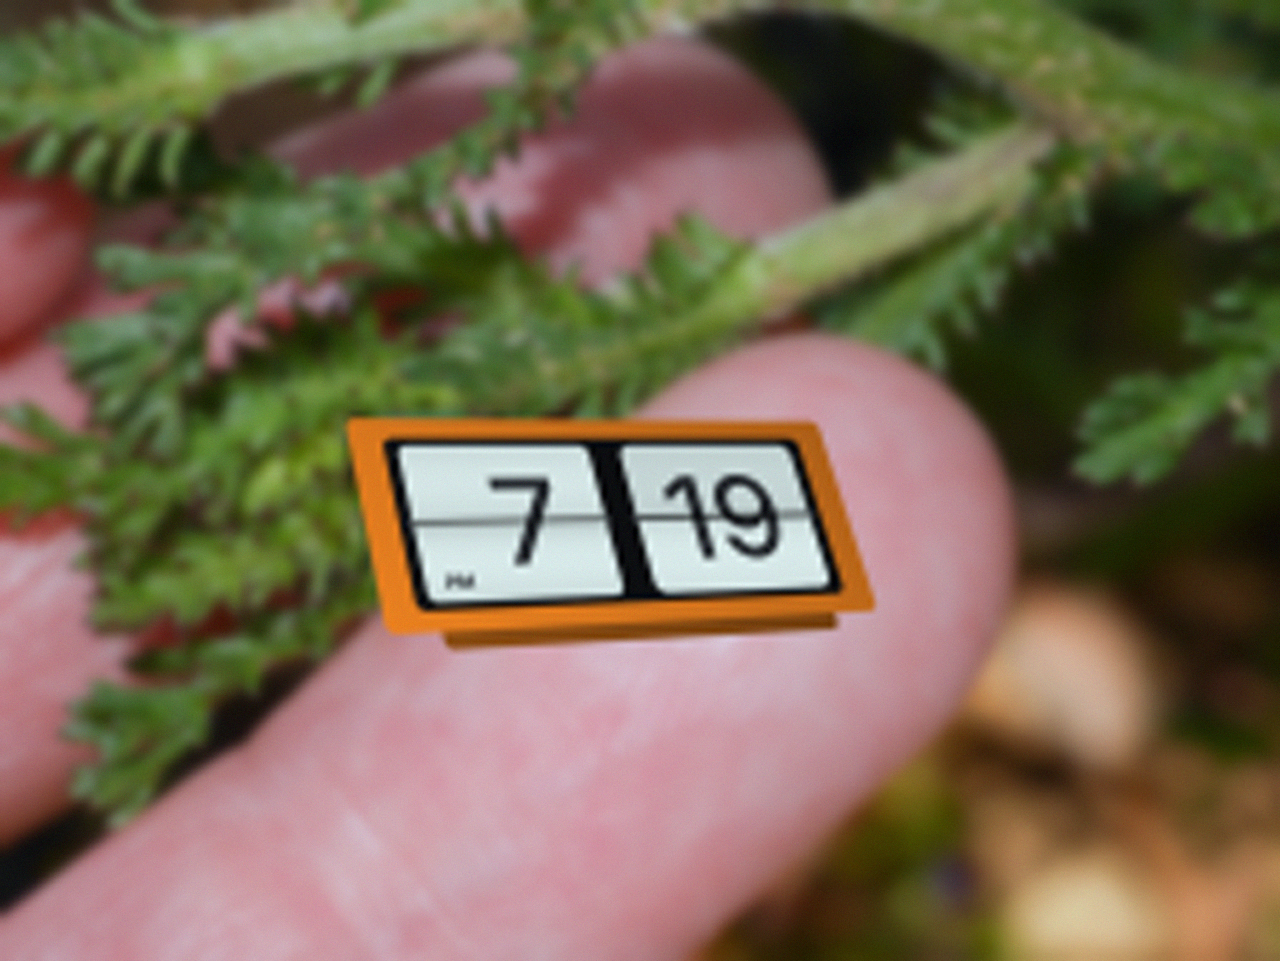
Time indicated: 7:19
